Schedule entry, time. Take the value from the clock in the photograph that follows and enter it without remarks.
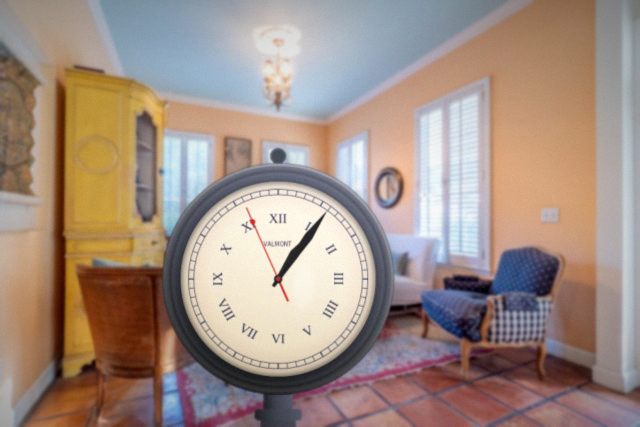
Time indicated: 1:05:56
